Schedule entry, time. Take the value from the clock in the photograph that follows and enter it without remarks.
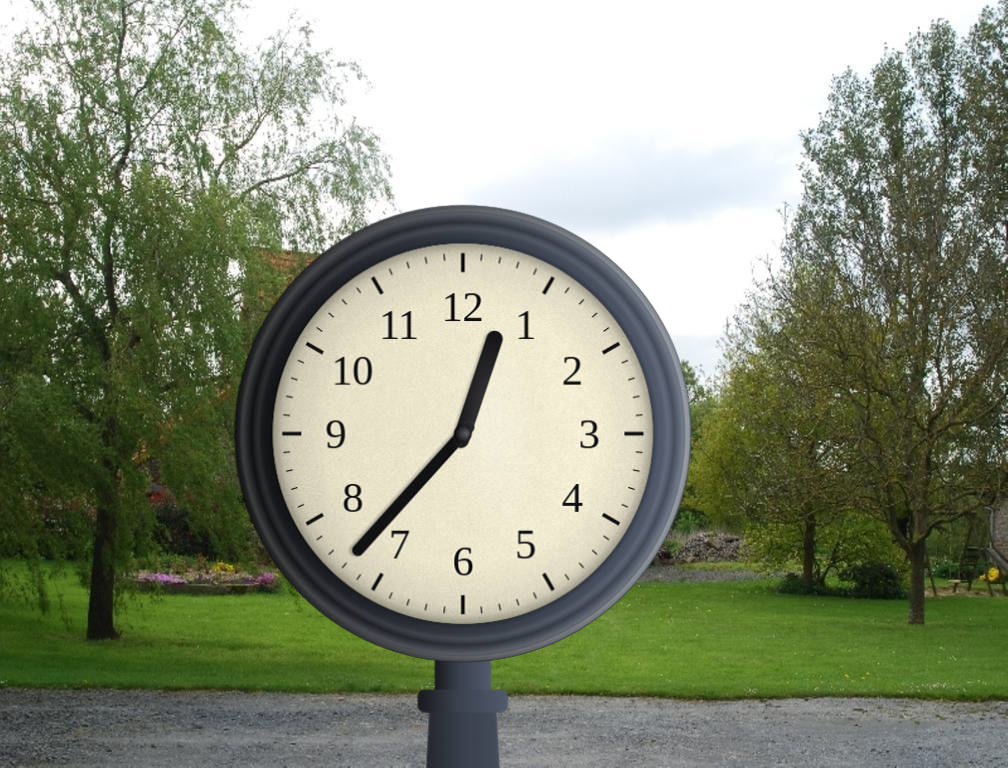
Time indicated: 12:37
